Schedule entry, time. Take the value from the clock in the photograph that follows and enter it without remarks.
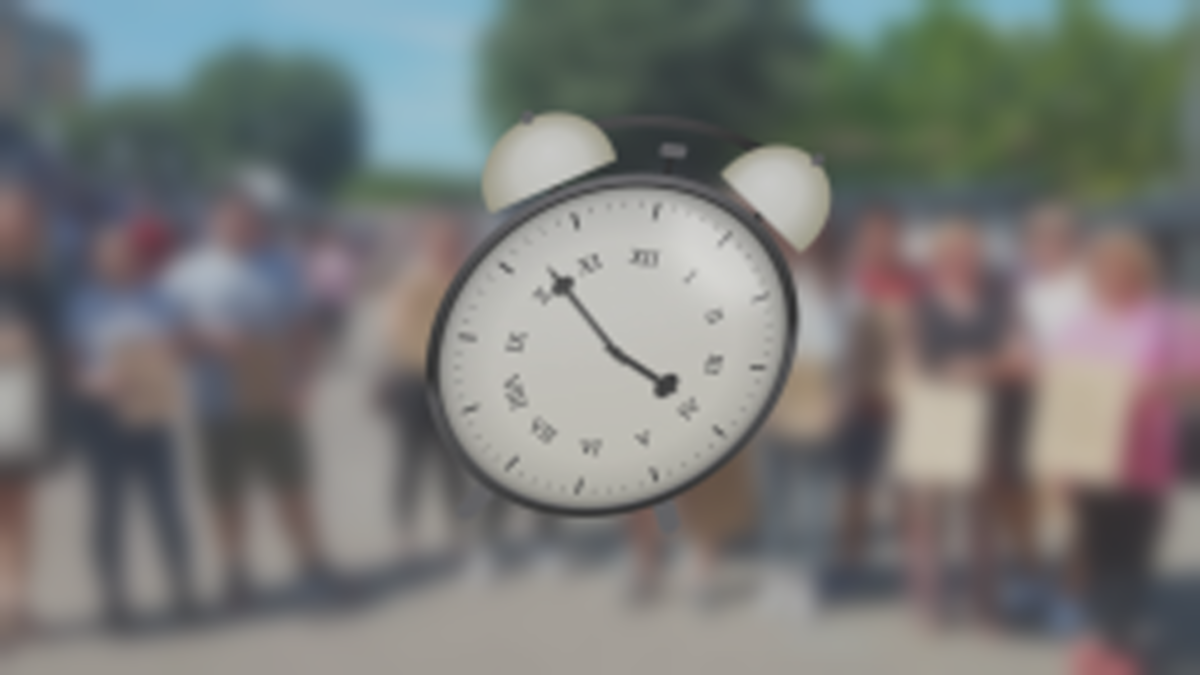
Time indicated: 3:52
